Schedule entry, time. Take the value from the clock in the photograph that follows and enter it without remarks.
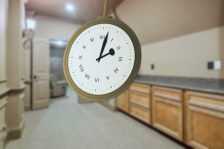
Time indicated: 2:02
